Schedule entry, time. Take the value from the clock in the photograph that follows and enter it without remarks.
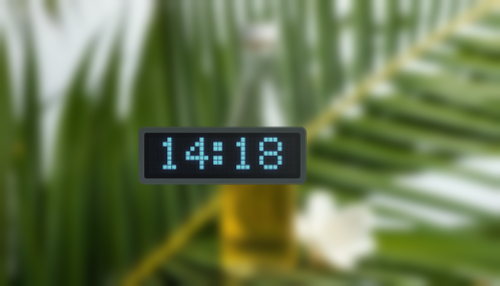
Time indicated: 14:18
